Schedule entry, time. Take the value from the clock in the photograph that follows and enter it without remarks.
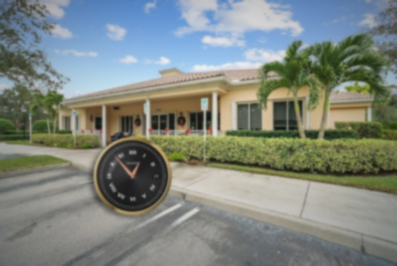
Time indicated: 12:53
